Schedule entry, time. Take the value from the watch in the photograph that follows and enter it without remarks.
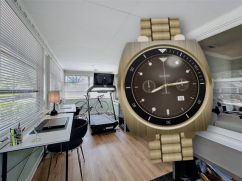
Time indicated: 8:14
